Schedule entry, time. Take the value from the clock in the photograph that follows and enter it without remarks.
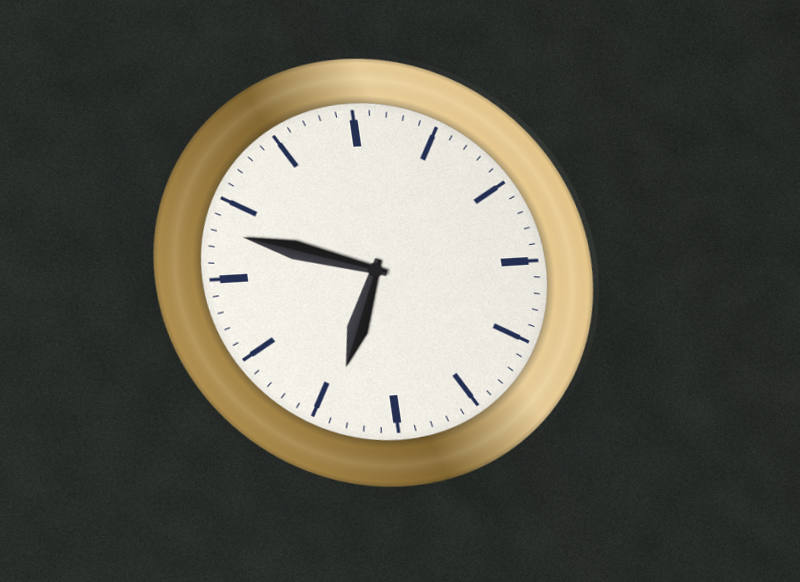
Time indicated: 6:48
